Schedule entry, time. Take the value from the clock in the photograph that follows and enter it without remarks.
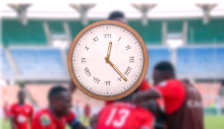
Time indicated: 12:23
